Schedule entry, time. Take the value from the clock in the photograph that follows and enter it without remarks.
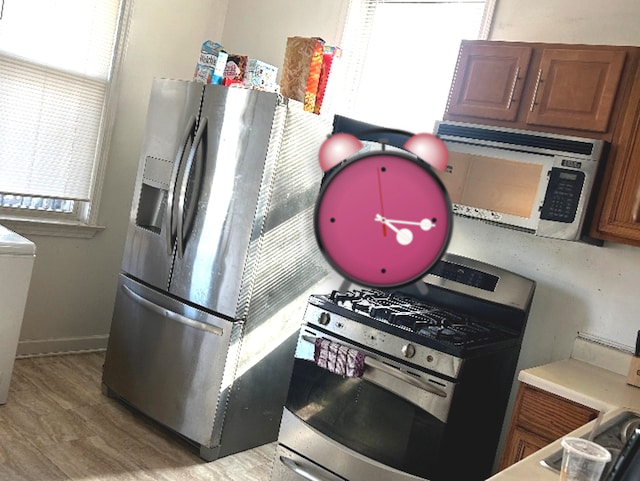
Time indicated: 4:15:59
